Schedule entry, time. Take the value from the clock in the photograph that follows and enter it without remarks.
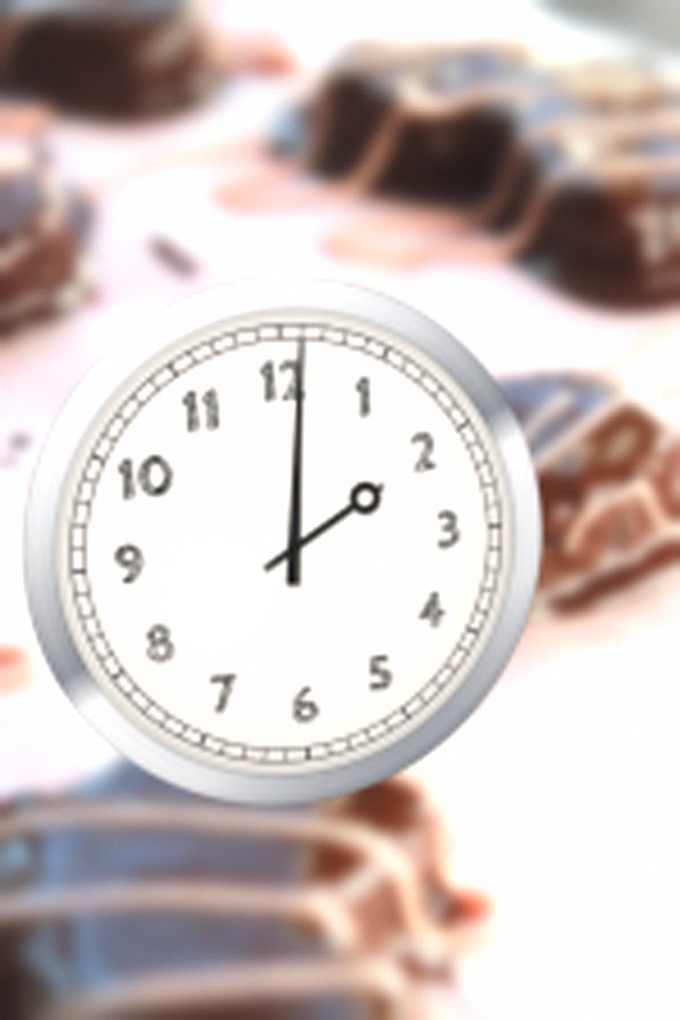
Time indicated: 2:01
